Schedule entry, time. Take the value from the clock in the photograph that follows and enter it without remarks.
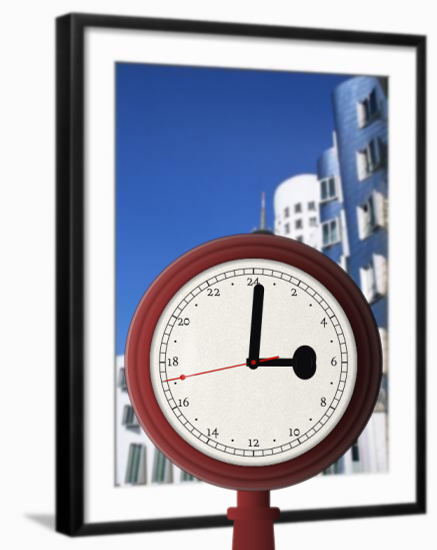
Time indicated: 6:00:43
